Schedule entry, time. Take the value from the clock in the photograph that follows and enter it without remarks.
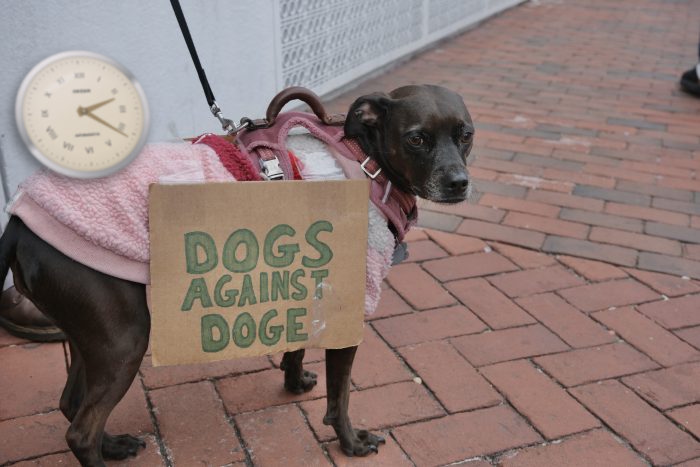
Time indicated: 2:21
